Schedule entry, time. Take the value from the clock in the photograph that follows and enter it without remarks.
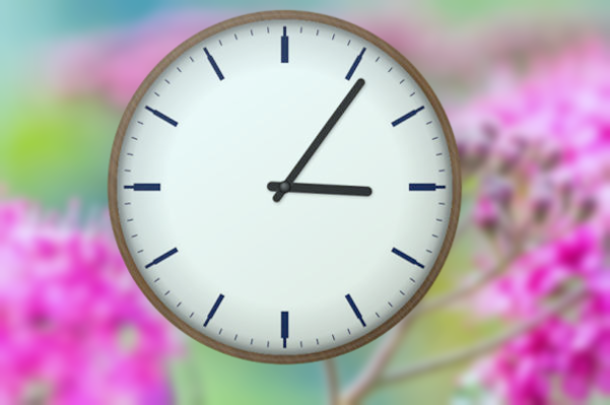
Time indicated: 3:06
